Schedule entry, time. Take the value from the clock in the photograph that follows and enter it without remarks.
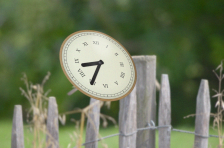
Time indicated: 8:35
